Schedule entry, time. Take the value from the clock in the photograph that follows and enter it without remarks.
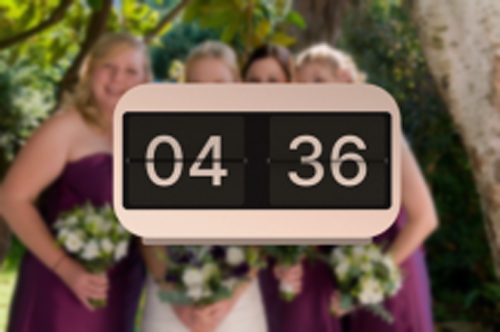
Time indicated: 4:36
